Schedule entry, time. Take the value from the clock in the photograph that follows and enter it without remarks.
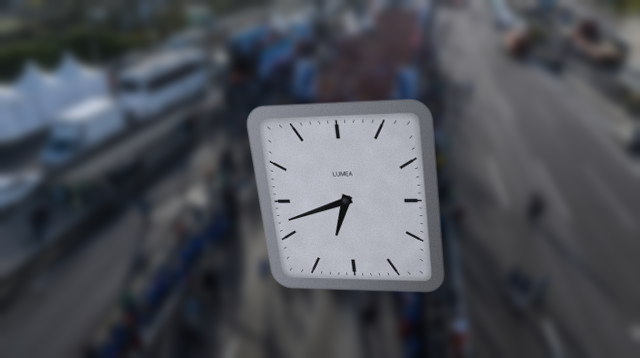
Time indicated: 6:42
